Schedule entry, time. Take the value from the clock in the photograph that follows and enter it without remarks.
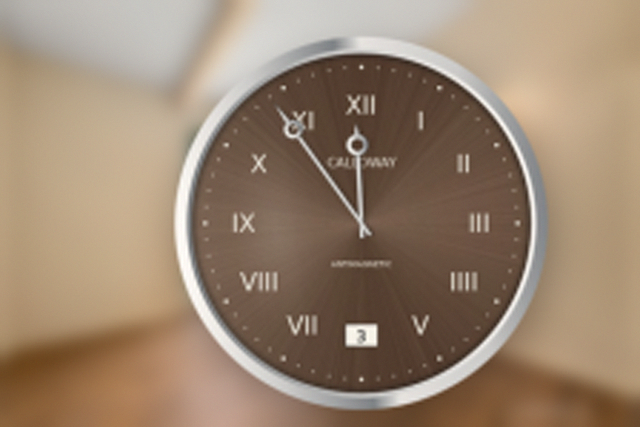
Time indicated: 11:54
